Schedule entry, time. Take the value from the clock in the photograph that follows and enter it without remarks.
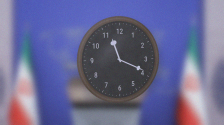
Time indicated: 11:19
